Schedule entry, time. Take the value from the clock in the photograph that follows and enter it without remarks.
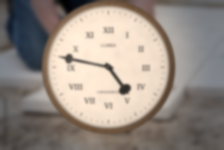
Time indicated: 4:47
